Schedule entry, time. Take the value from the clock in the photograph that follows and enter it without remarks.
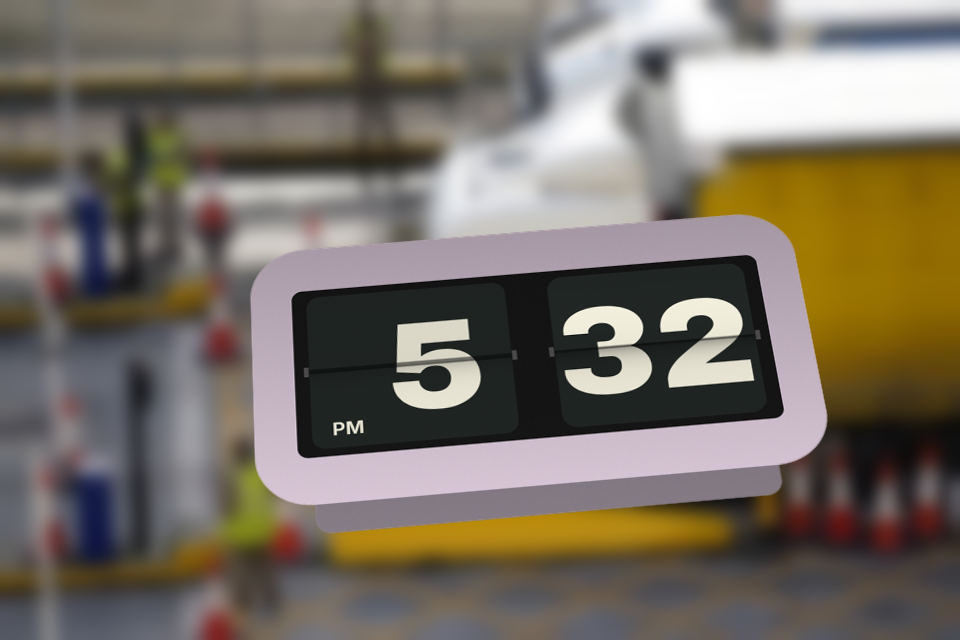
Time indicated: 5:32
